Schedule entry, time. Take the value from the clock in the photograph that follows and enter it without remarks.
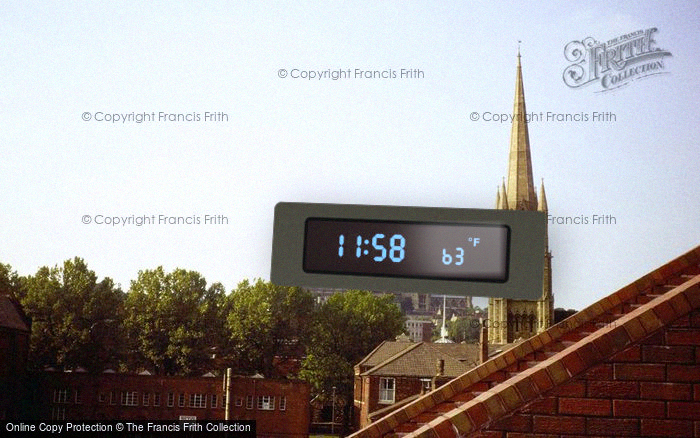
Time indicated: 11:58
